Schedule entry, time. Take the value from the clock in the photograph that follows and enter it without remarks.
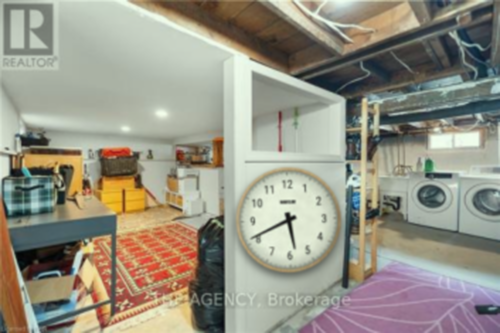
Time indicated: 5:41
